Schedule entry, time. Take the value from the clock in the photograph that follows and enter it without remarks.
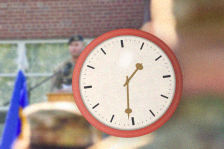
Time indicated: 1:31
